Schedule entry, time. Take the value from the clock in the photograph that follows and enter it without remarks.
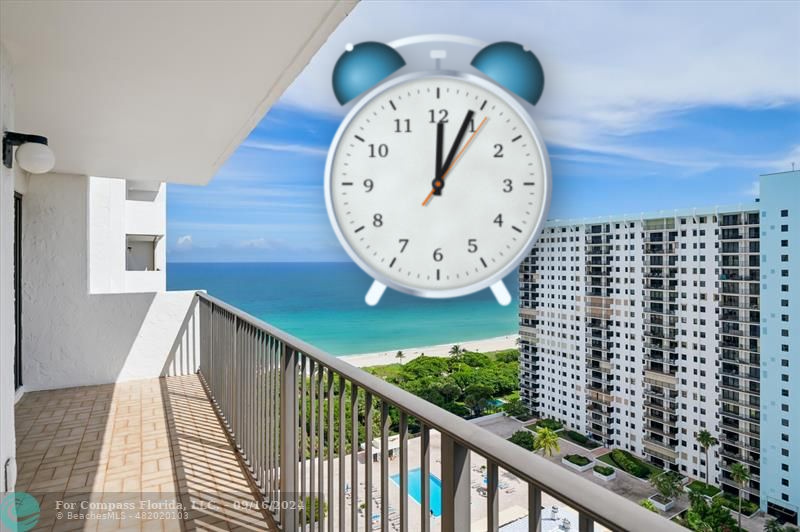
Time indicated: 12:04:06
